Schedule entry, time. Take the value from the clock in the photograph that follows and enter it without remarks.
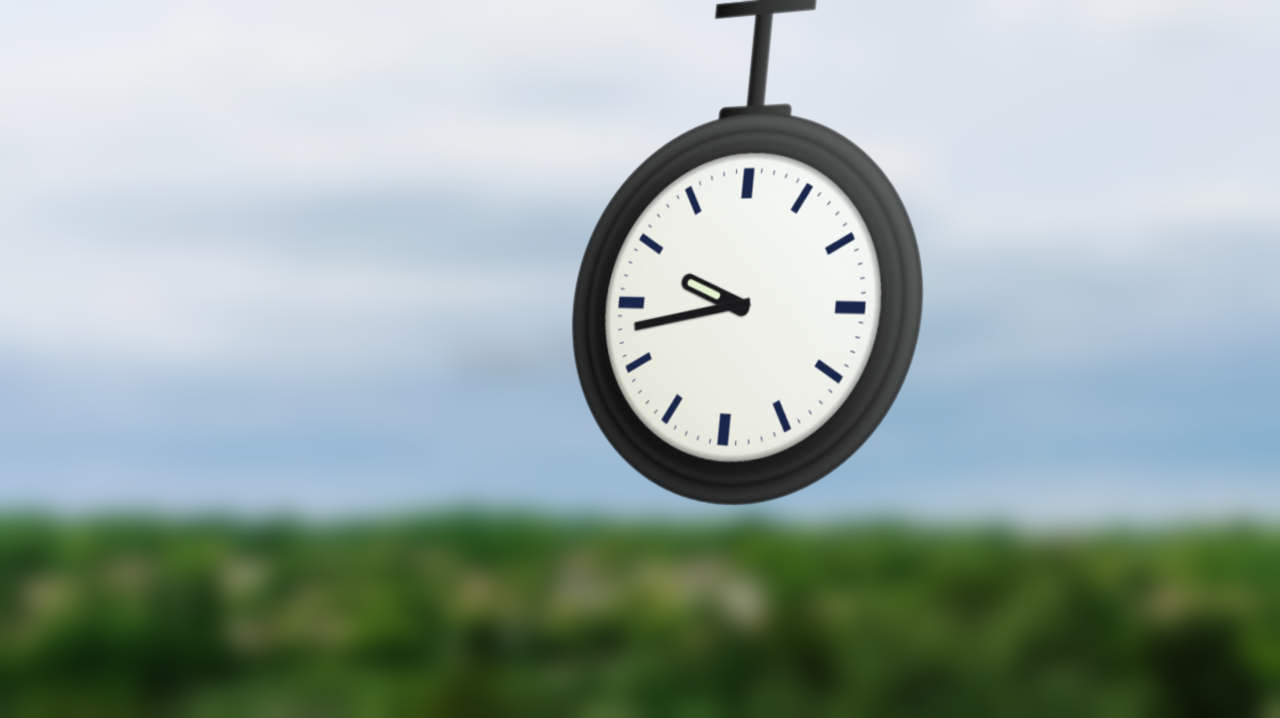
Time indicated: 9:43
